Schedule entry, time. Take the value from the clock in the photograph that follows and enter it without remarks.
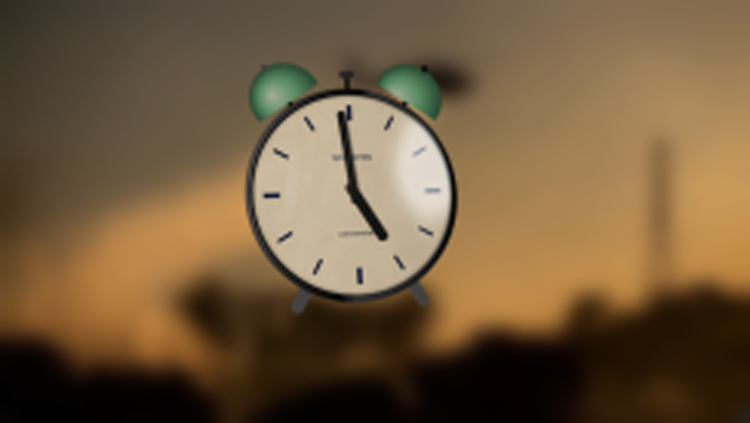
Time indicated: 4:59
